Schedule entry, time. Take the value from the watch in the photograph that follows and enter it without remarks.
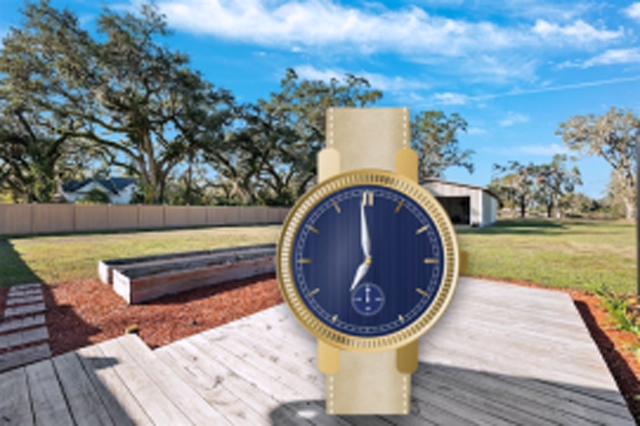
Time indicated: 6:59
